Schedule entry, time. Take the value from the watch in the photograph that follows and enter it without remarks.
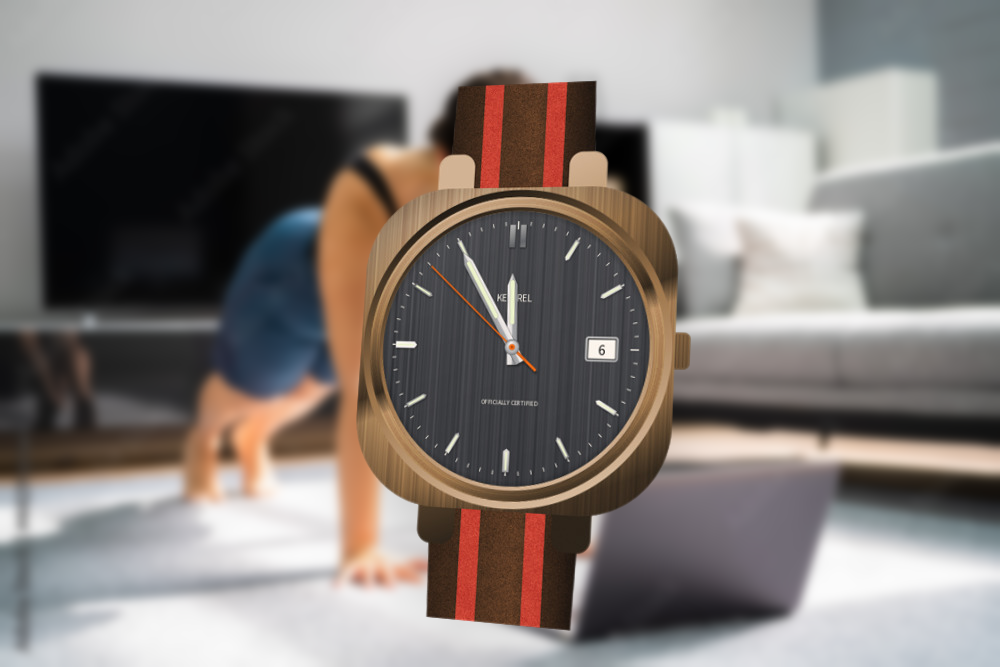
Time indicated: 11:54:52
